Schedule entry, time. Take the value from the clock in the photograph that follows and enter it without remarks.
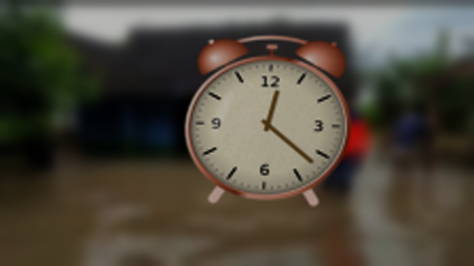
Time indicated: 12:22
